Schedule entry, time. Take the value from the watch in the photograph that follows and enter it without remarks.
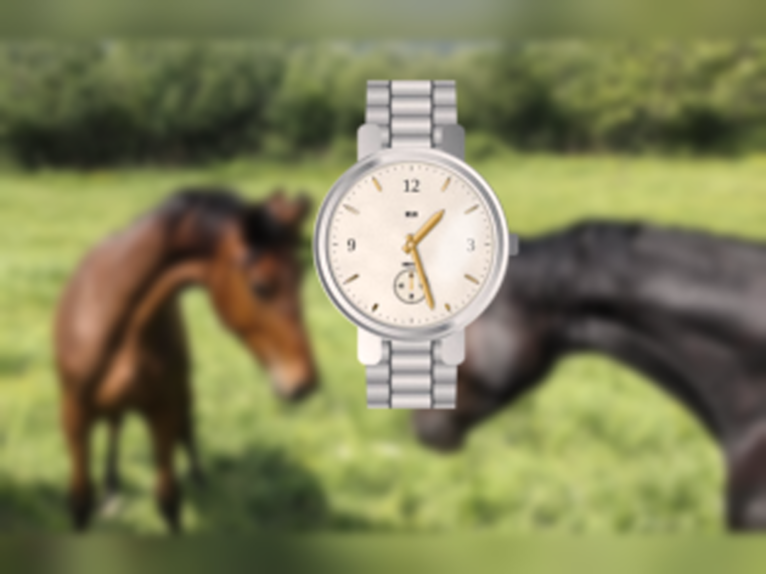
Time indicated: 1:27
